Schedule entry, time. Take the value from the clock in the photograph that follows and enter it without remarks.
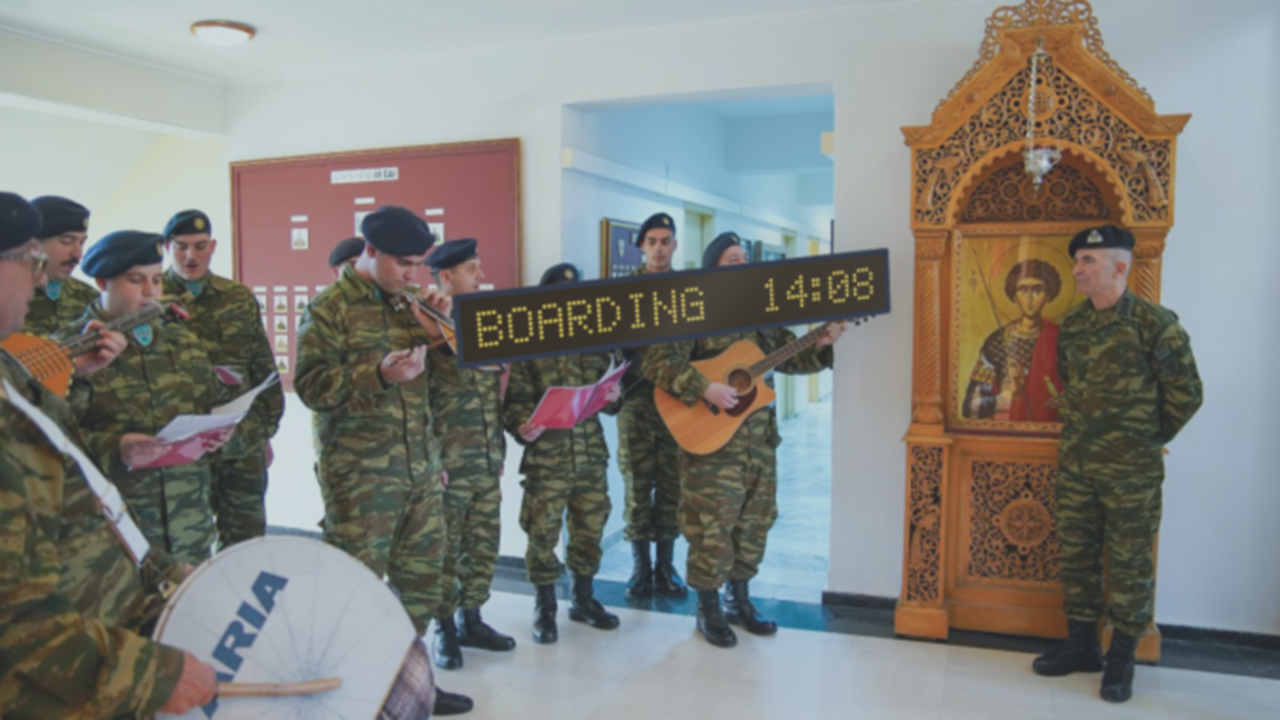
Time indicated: 14:08
